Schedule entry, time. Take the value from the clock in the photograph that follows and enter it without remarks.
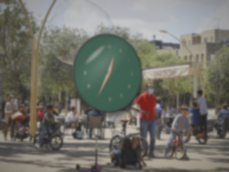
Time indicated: 12:35
